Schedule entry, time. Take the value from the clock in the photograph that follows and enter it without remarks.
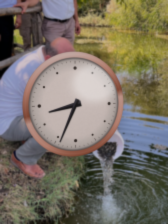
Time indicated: 8:34
